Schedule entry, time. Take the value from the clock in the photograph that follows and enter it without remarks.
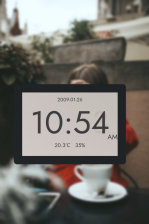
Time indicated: 10:54
